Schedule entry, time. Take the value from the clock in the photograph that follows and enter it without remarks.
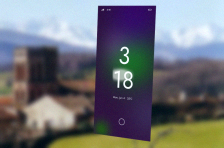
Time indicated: 3:18
